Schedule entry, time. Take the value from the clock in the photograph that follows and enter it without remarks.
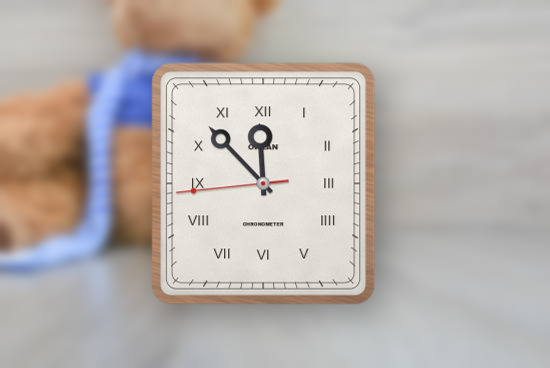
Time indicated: 11:52:44
